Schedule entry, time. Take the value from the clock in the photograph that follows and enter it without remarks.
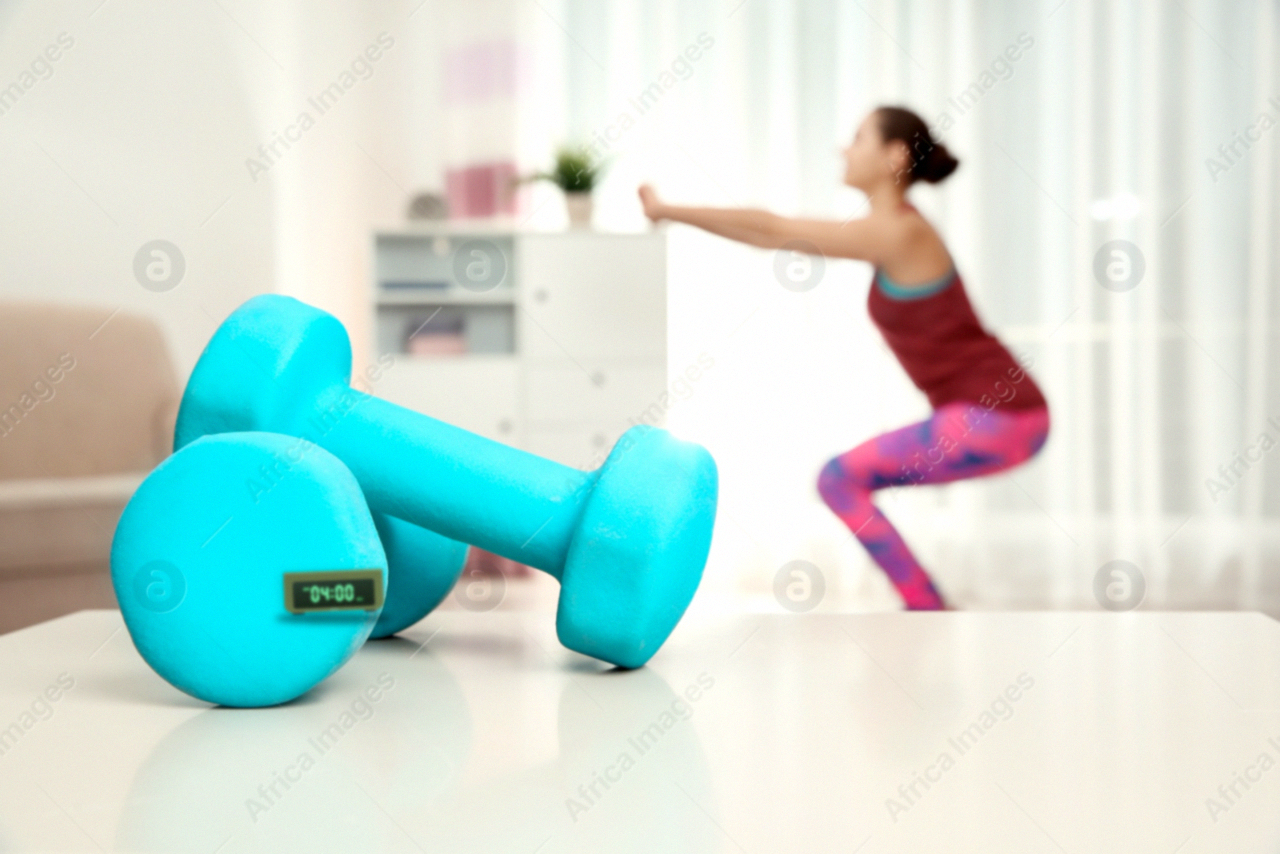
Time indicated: 4:00
